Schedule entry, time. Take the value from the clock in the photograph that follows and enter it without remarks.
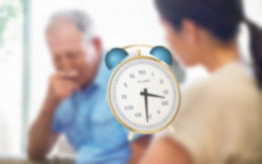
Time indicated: 3:31
